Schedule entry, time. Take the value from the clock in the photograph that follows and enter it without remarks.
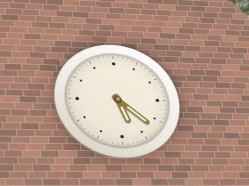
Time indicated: 5:22
